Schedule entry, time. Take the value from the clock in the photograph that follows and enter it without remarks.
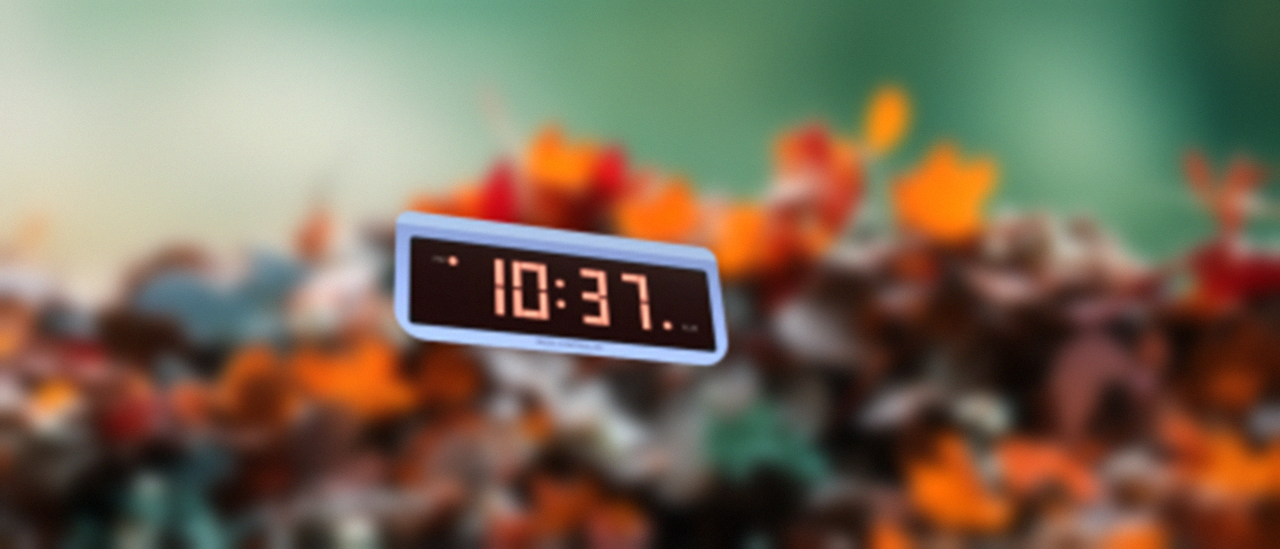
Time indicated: 10:37
